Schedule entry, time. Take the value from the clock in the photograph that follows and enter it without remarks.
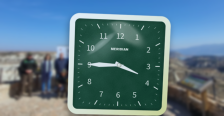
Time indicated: 3:45
